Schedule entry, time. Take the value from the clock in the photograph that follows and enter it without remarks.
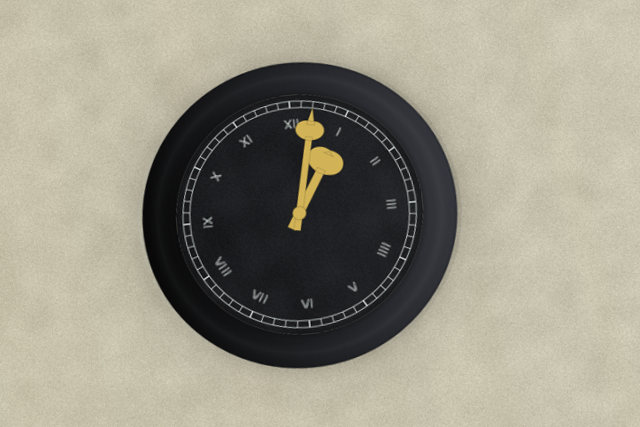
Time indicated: 1:02
